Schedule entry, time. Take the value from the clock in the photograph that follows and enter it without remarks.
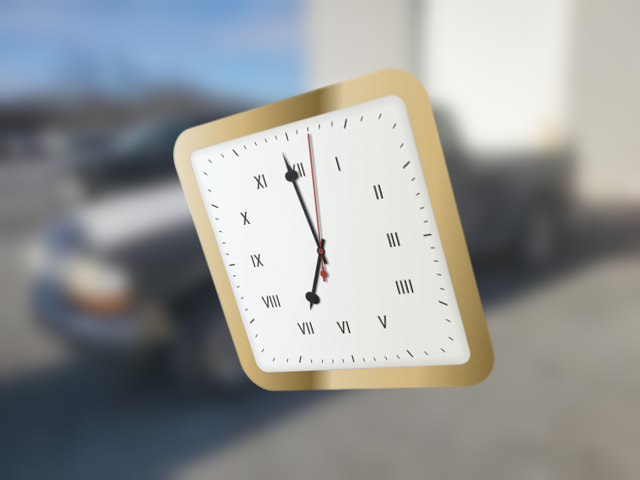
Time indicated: 6:59:02
